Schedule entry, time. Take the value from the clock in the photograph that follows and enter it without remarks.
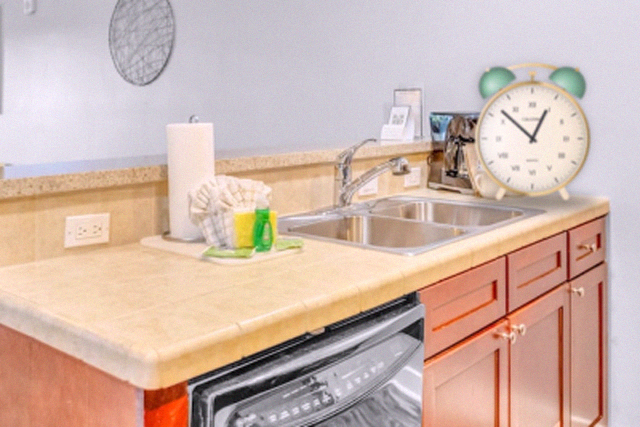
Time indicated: 12:52
